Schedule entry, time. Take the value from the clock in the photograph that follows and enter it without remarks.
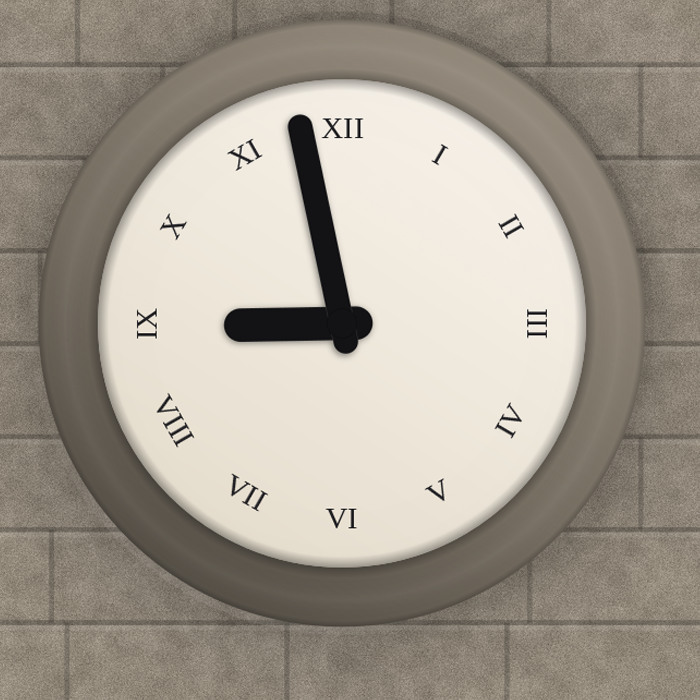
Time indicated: 8:58
